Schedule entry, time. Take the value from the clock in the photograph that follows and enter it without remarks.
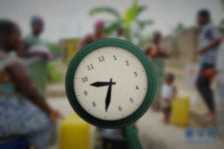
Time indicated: 9:35
